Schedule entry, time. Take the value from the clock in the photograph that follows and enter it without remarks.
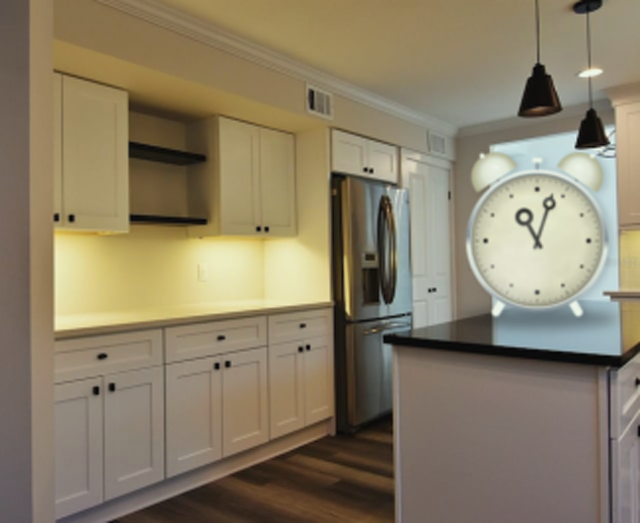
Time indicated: 11:03
